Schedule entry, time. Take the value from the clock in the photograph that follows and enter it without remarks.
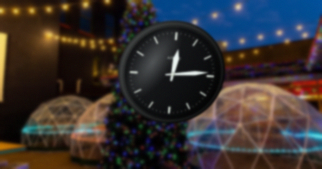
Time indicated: 12:14
